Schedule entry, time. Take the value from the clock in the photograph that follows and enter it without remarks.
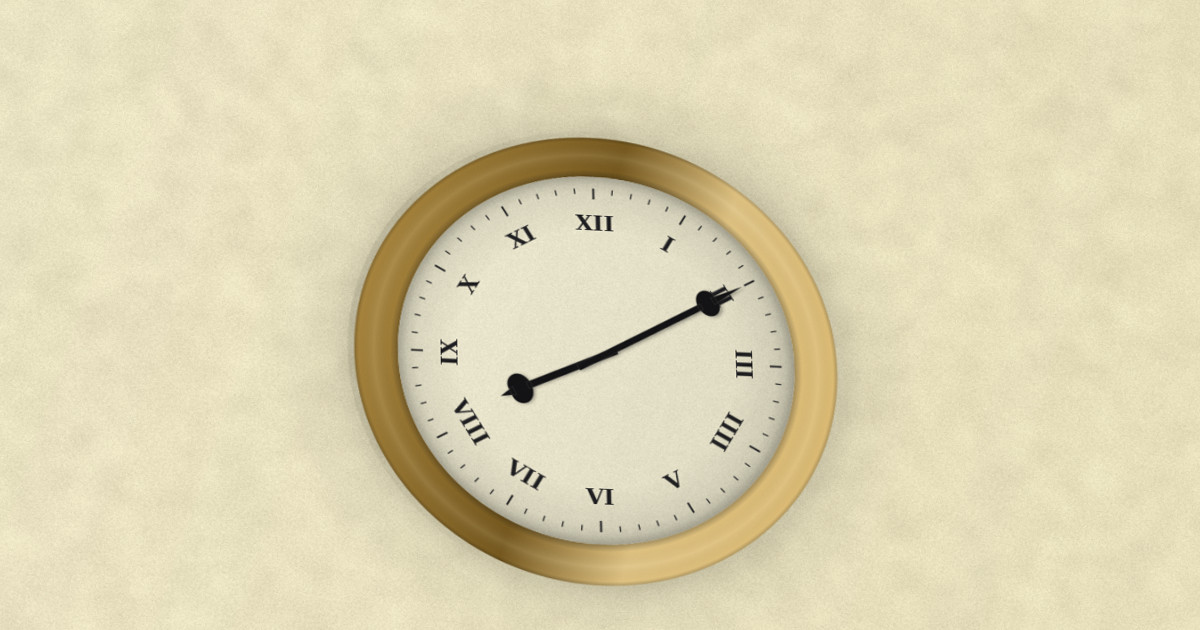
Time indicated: 8:10
